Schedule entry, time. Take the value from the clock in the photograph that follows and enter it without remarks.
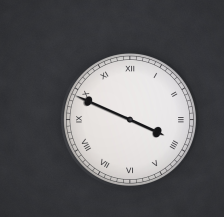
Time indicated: 3:49
